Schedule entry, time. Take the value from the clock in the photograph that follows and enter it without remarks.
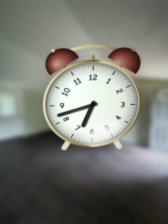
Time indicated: 6:42
